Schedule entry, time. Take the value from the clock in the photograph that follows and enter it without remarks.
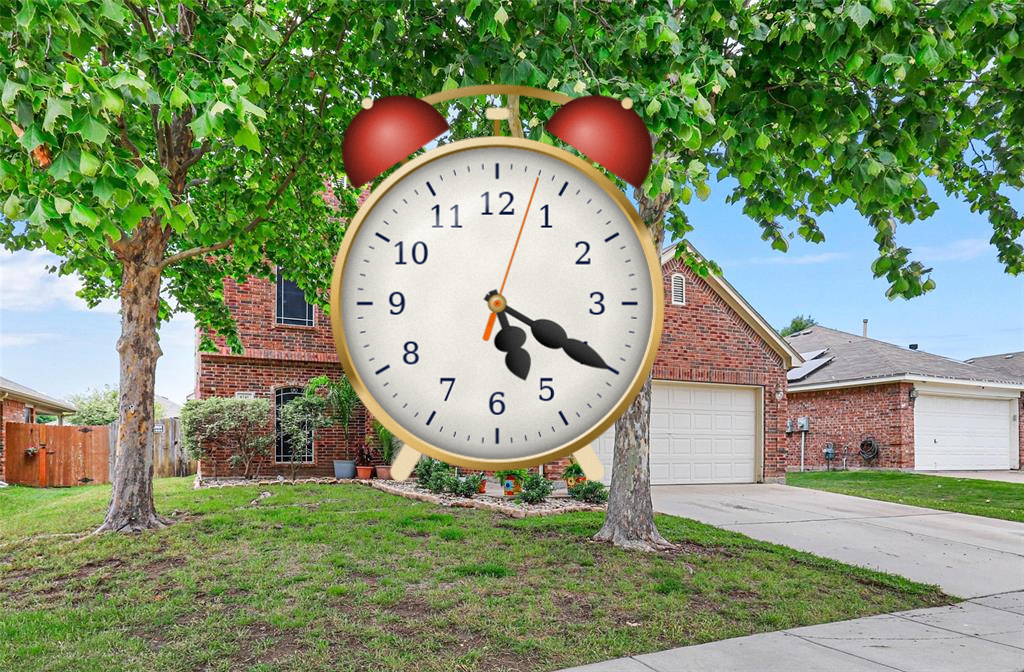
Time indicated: 5:20:03
